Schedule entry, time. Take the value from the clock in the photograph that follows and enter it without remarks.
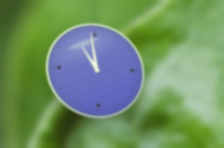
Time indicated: 10:59
